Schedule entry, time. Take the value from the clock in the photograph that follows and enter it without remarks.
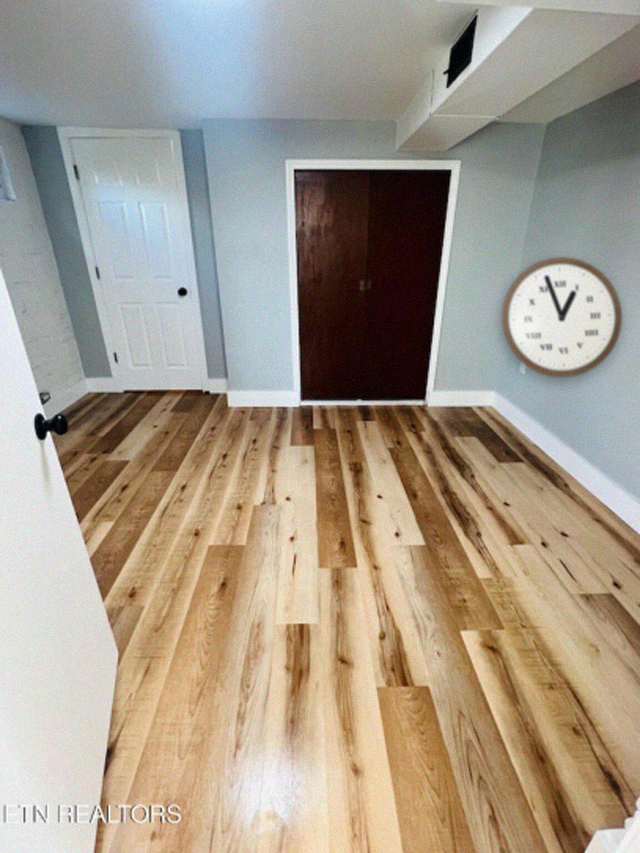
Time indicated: 12:57
